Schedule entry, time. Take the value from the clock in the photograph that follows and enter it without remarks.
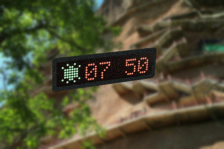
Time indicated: 7:50
